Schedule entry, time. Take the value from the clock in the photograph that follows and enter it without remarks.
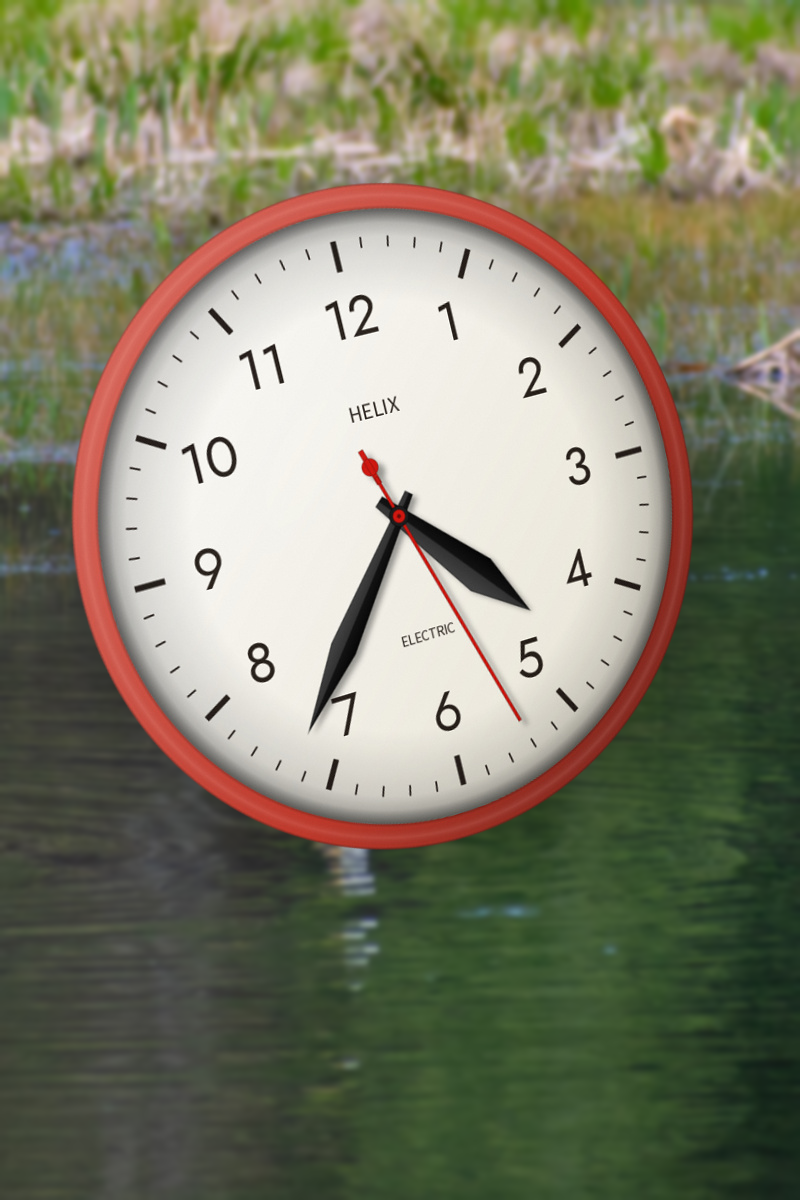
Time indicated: 4:36:27
